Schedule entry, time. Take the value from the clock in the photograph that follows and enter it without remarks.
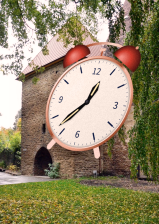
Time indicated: 12:37
